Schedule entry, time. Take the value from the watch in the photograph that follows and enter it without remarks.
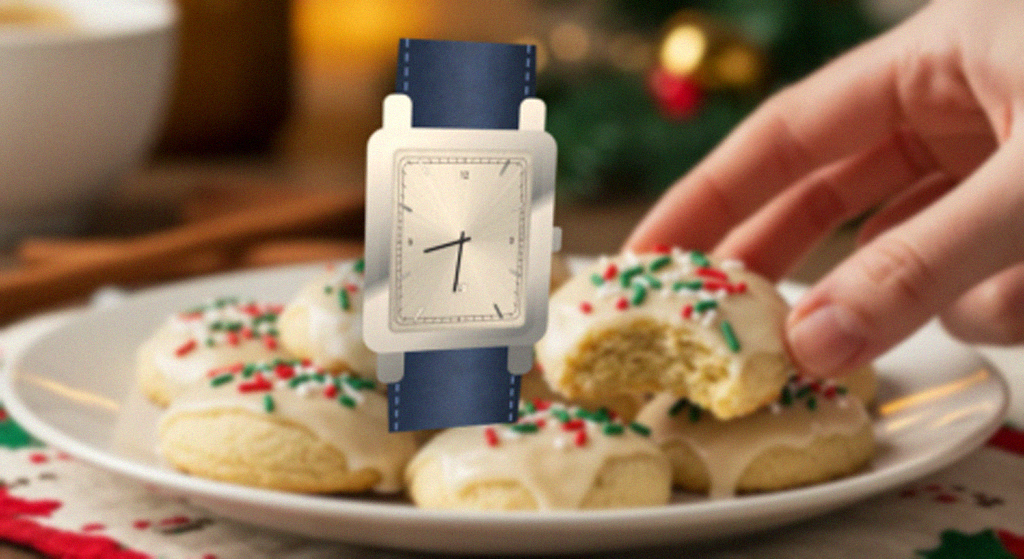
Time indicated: 8:31
